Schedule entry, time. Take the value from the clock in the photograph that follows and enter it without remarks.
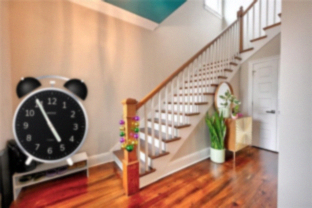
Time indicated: 4:55
